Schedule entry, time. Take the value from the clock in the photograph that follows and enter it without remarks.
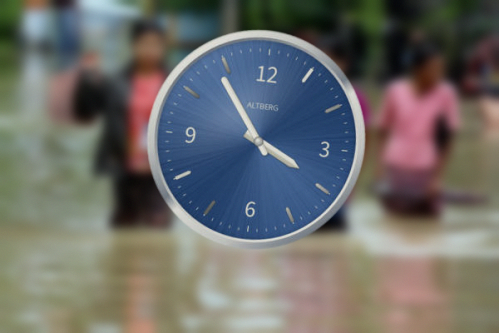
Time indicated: 3:54
